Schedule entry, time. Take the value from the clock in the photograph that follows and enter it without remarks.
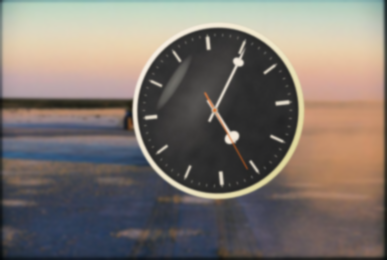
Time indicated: 5:05:26
